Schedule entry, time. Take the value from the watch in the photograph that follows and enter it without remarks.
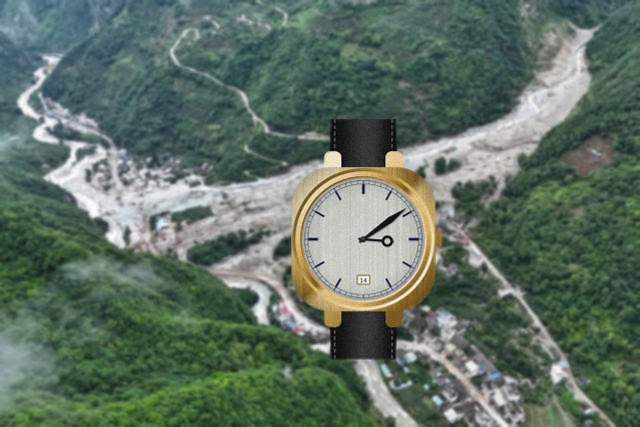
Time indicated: 3:09
